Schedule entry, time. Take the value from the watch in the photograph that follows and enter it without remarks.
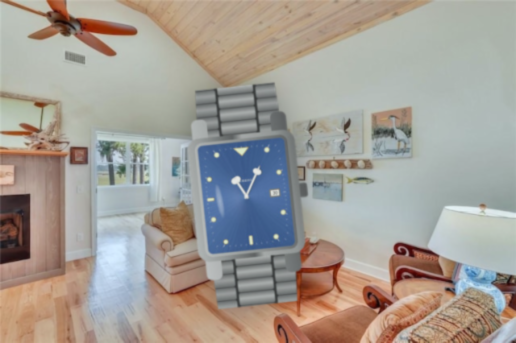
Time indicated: 11:05
